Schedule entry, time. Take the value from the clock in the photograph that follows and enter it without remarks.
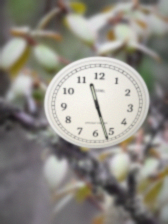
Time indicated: 11:27
